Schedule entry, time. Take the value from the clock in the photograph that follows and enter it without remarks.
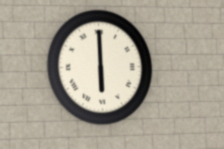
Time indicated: 6:00
